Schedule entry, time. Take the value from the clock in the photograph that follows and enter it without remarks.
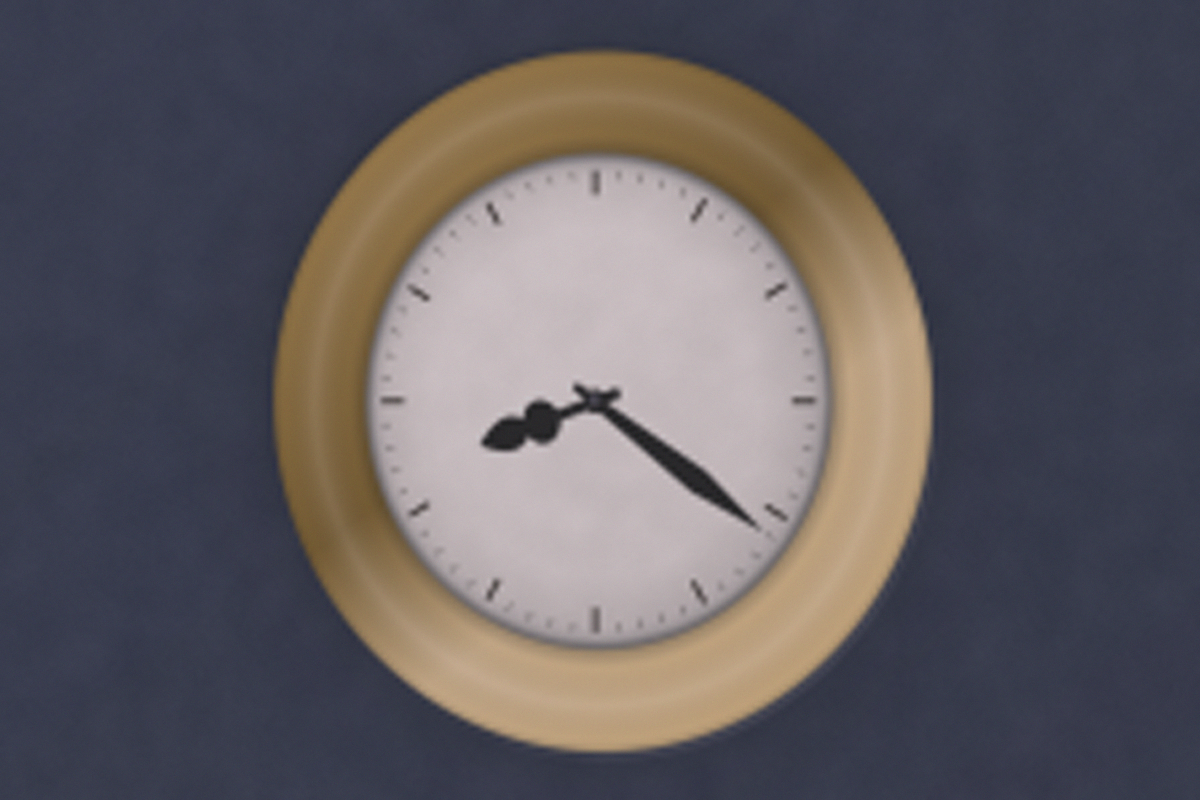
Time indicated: 8:21
